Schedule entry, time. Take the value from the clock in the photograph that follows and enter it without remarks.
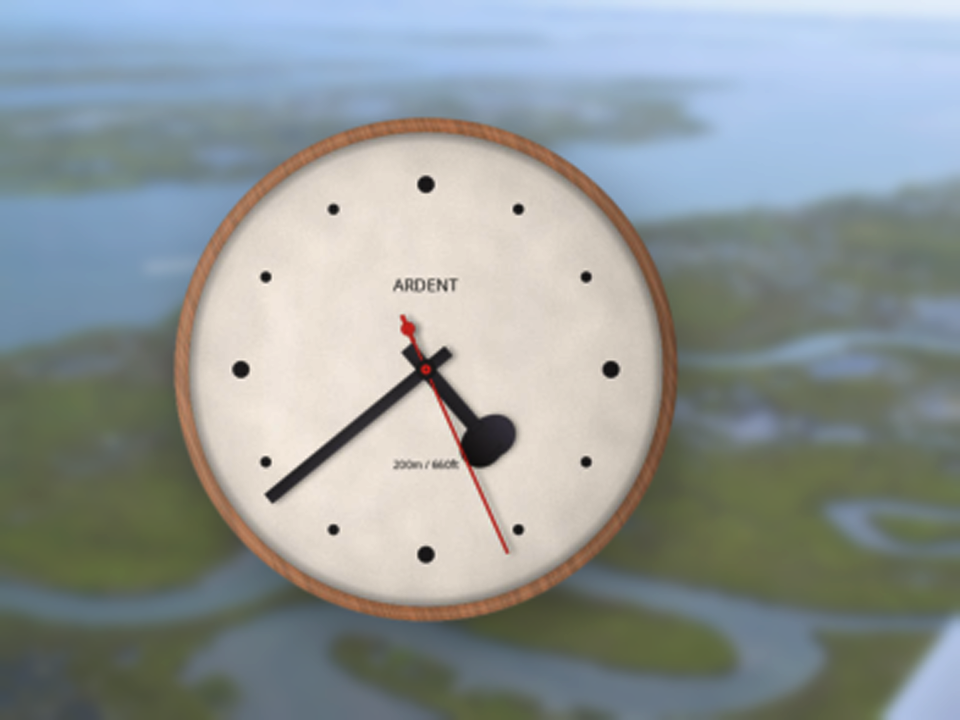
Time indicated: 4:38:26
